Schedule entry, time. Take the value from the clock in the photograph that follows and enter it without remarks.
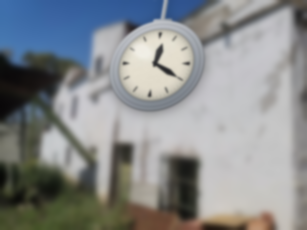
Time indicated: 12:20
